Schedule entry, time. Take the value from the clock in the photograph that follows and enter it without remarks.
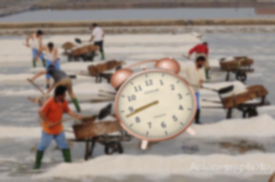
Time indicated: 8:43
